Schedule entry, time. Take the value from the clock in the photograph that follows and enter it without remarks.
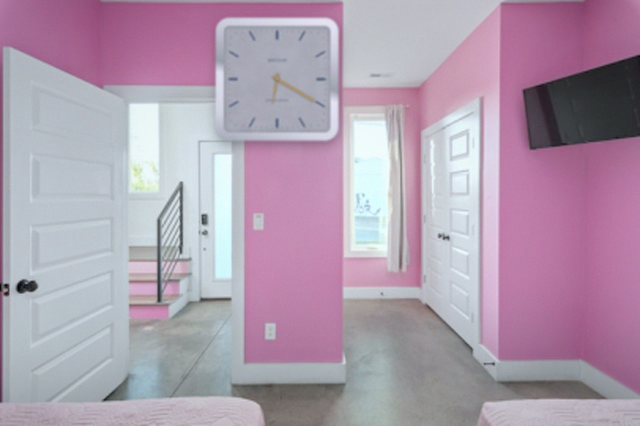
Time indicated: 6:20
